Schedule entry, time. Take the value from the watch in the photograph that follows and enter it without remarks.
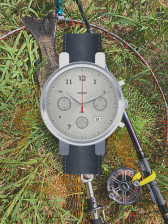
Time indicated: 10:11
